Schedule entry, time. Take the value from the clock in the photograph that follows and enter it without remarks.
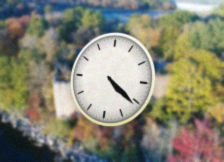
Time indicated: 4:21
